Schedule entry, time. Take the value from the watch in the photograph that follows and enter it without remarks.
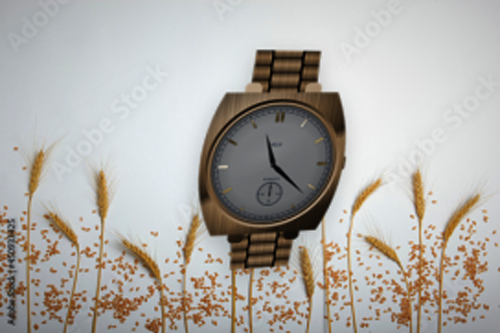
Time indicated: 11:22
